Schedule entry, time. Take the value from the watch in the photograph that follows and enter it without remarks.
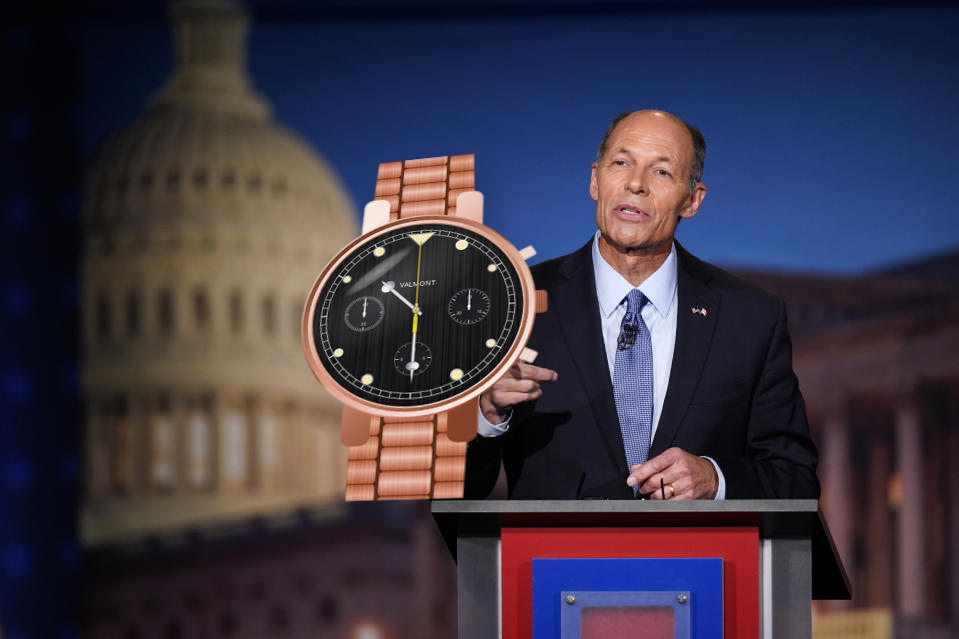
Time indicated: 10:30
